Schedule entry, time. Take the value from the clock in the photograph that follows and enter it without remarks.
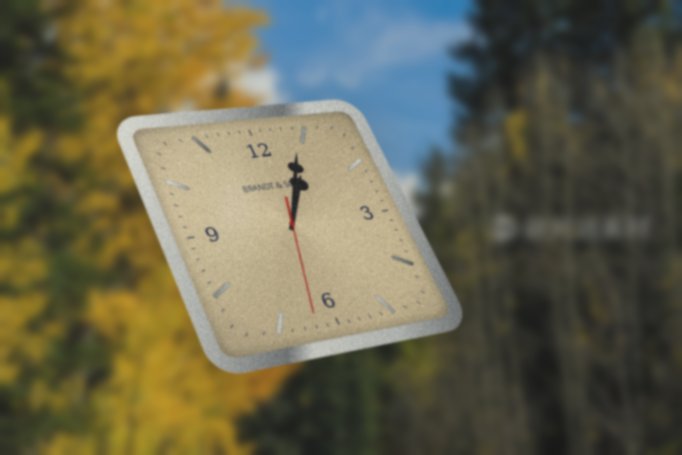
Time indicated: 1:04:32
